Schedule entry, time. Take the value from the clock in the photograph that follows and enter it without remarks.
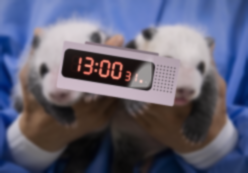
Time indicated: 13:00
